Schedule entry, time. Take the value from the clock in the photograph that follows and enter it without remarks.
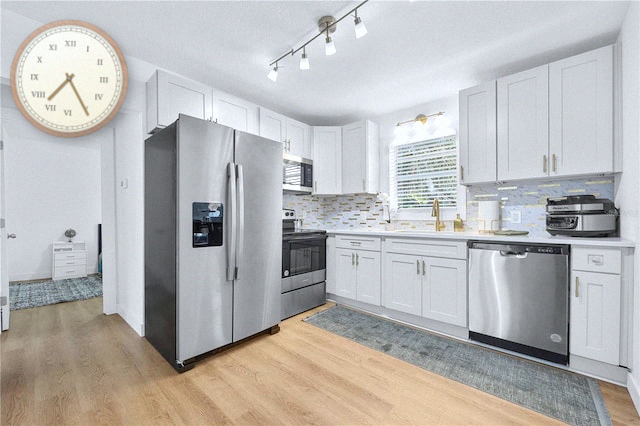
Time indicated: 7:25
